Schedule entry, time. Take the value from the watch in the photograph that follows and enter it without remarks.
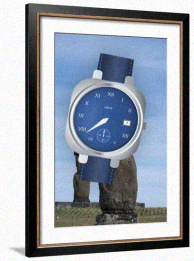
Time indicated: 7:38
